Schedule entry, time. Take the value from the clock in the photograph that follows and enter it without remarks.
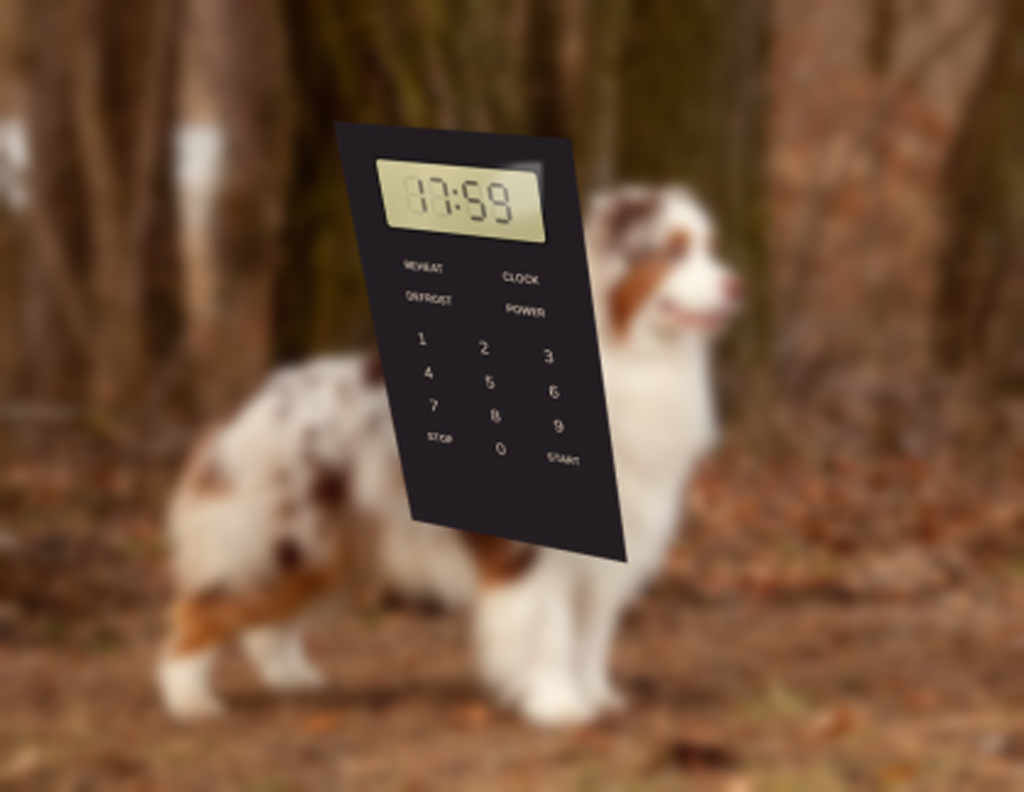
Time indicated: 17:59
